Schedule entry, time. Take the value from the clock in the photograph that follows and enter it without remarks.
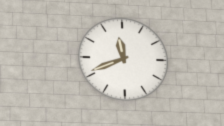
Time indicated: 11:41
